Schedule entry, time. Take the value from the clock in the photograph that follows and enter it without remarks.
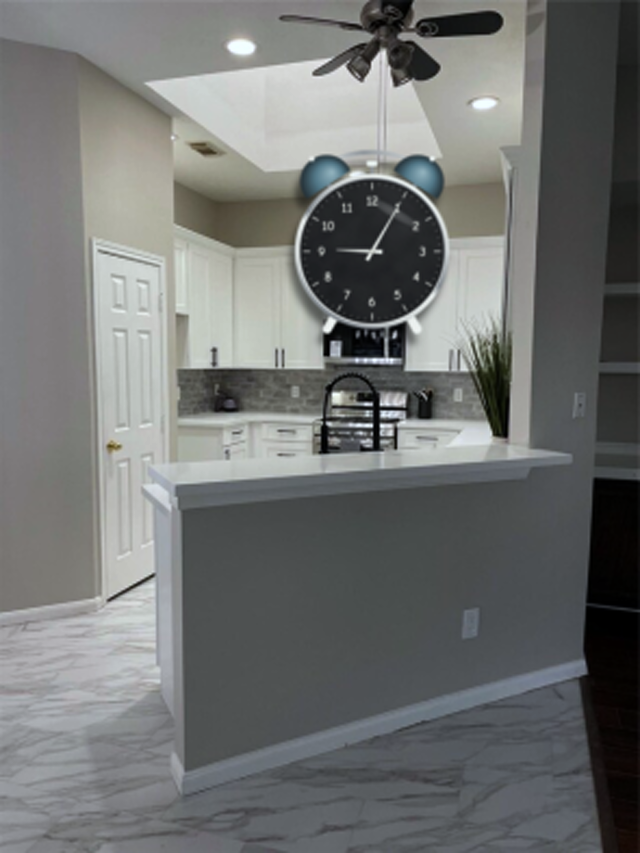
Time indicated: 9:05
